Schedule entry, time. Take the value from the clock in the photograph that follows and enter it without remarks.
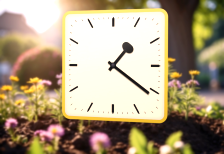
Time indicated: 1:21
